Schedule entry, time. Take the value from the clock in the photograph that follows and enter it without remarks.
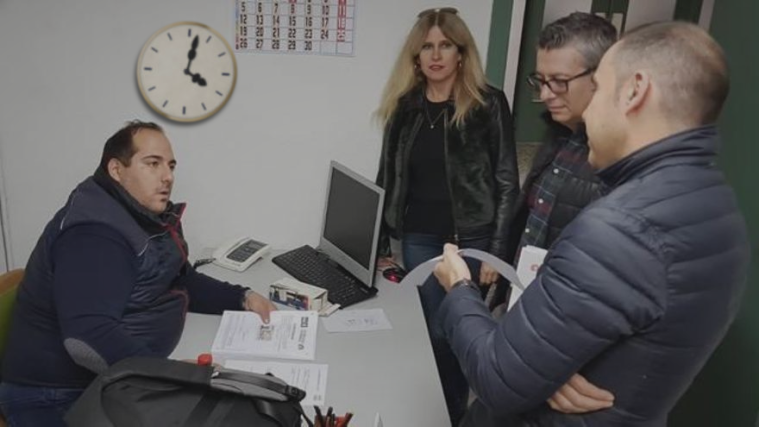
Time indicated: 4:02
